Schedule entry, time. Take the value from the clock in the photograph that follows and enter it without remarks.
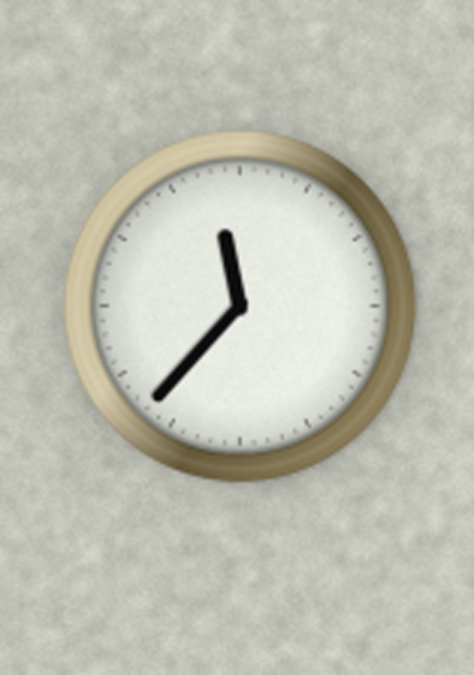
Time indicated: 11:37
